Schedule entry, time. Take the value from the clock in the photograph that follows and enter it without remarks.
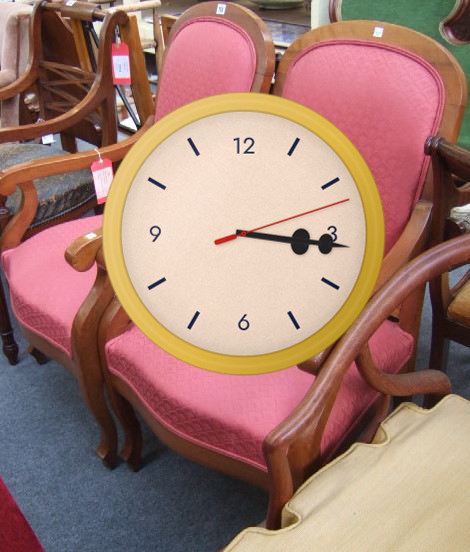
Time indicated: 3:16:12
